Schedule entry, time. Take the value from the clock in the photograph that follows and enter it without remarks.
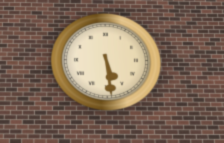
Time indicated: 5:29
